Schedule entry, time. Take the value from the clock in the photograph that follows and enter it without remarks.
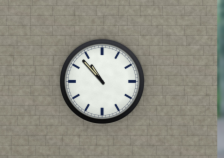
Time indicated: 10:53
